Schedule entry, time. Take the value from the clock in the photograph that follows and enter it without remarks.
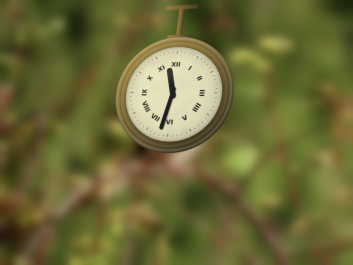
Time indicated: 11:32
